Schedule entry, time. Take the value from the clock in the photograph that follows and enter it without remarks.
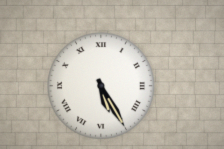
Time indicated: 5:25
